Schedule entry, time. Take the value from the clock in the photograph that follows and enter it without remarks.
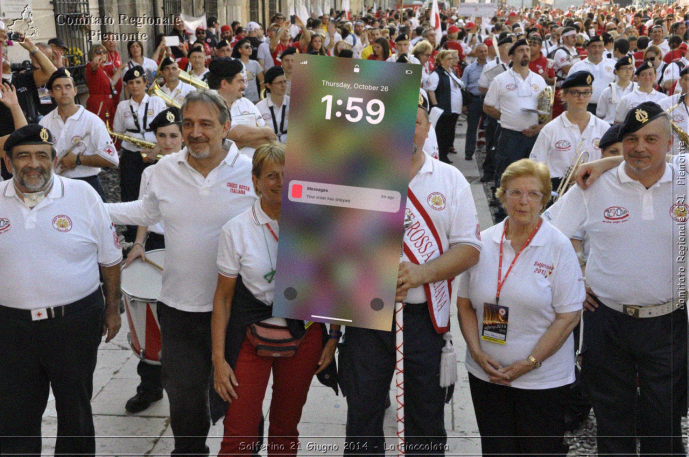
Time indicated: 1:59
